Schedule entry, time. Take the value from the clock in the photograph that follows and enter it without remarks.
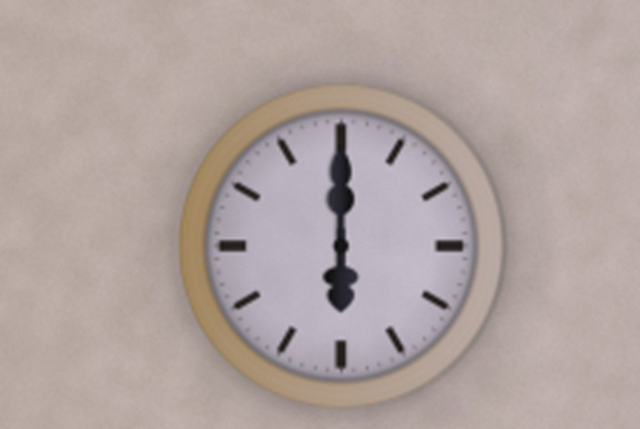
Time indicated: 6:00
